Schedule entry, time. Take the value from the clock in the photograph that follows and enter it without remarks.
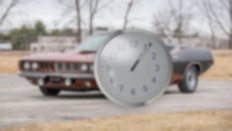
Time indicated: 1:06
